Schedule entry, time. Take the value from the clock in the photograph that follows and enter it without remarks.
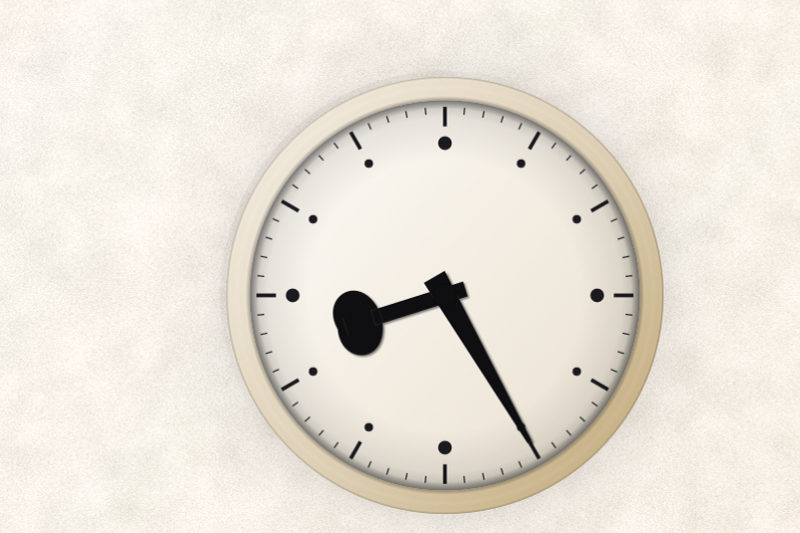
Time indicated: 8:25
